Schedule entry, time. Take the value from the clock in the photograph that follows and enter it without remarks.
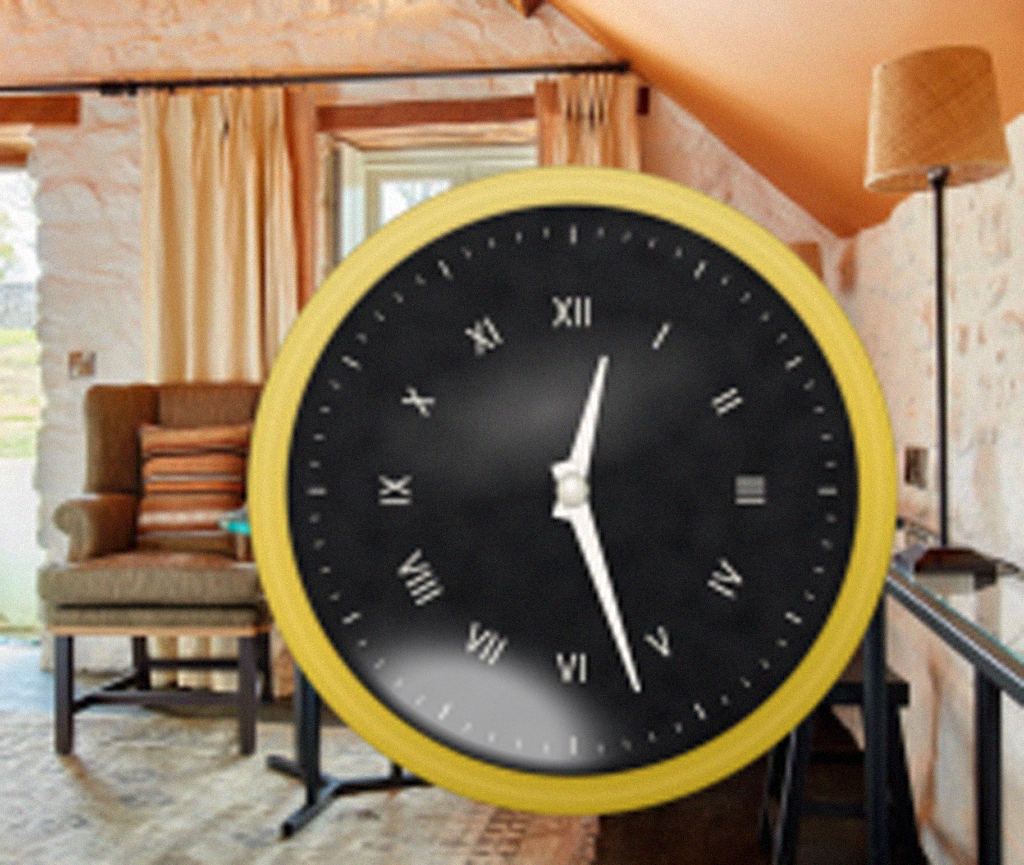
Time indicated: 12:27
